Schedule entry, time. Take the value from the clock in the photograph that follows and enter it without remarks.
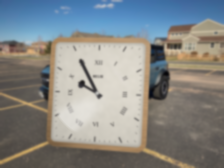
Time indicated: 9:55
